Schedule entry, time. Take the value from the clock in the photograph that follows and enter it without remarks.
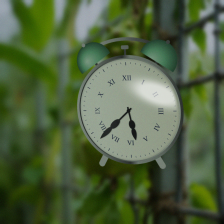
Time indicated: 5:38
